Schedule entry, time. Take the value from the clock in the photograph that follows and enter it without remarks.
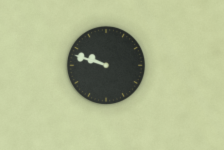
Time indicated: 9:48
